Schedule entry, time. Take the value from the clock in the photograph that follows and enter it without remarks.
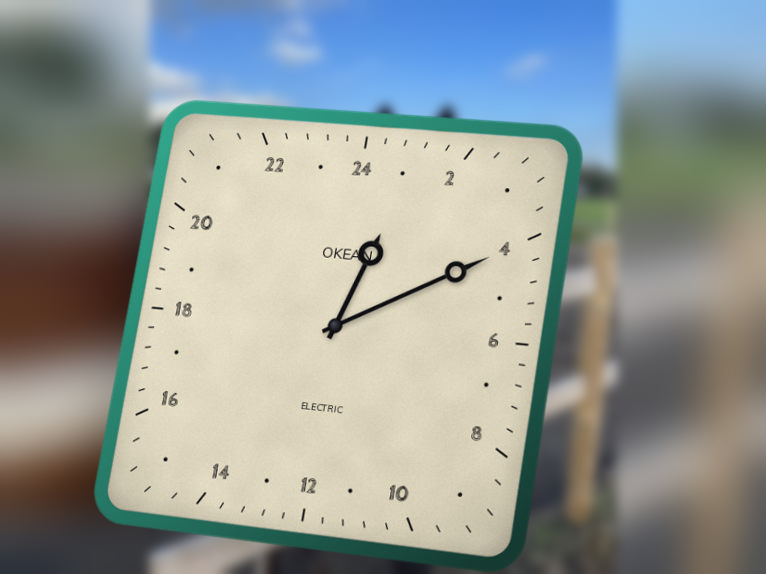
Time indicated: 1:10
